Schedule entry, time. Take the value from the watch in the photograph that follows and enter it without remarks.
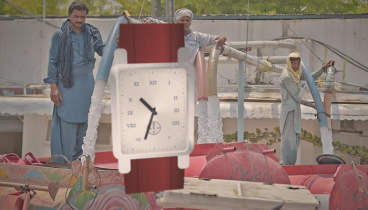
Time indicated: 10:33
